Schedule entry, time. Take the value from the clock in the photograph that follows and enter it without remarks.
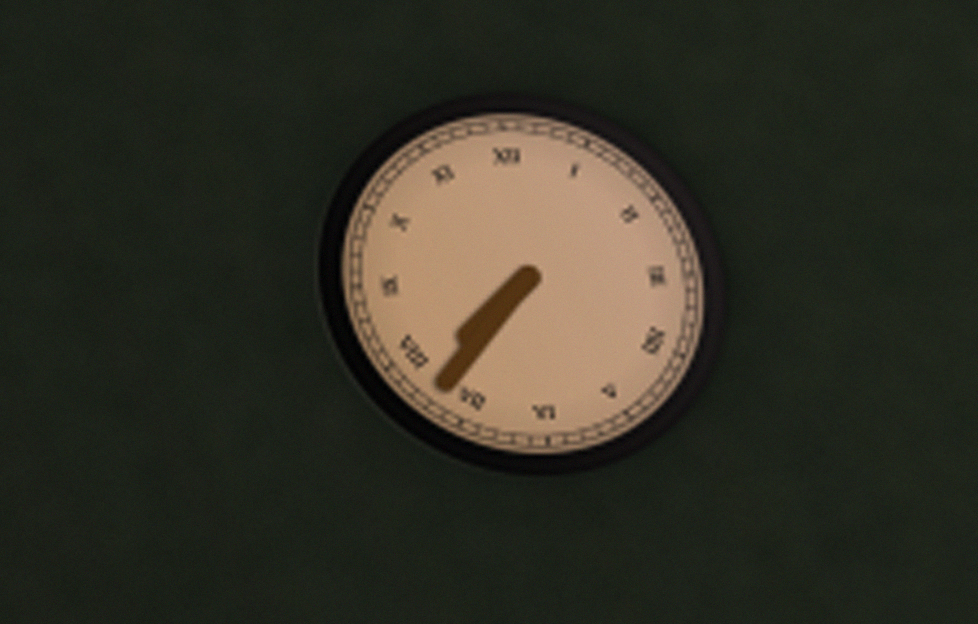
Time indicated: 7:37
